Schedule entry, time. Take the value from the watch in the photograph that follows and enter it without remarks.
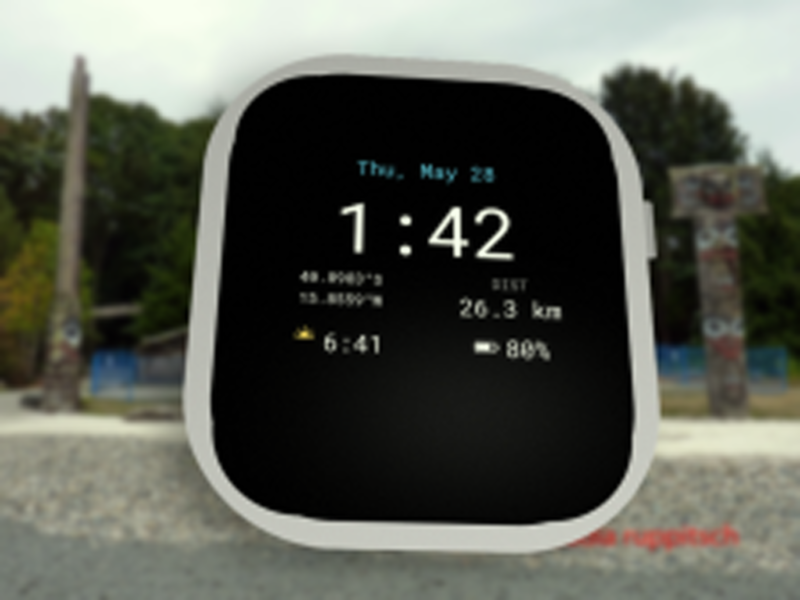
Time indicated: 1:42
